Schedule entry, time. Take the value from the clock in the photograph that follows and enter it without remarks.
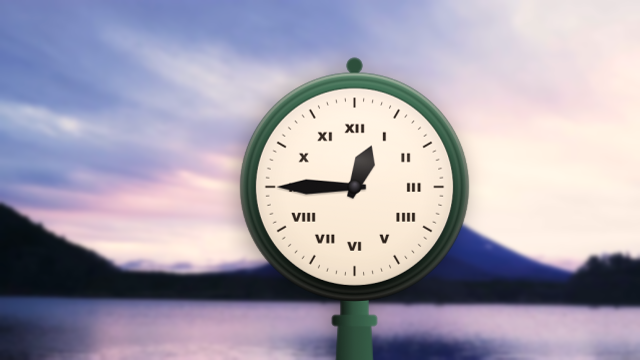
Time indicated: 12:45
